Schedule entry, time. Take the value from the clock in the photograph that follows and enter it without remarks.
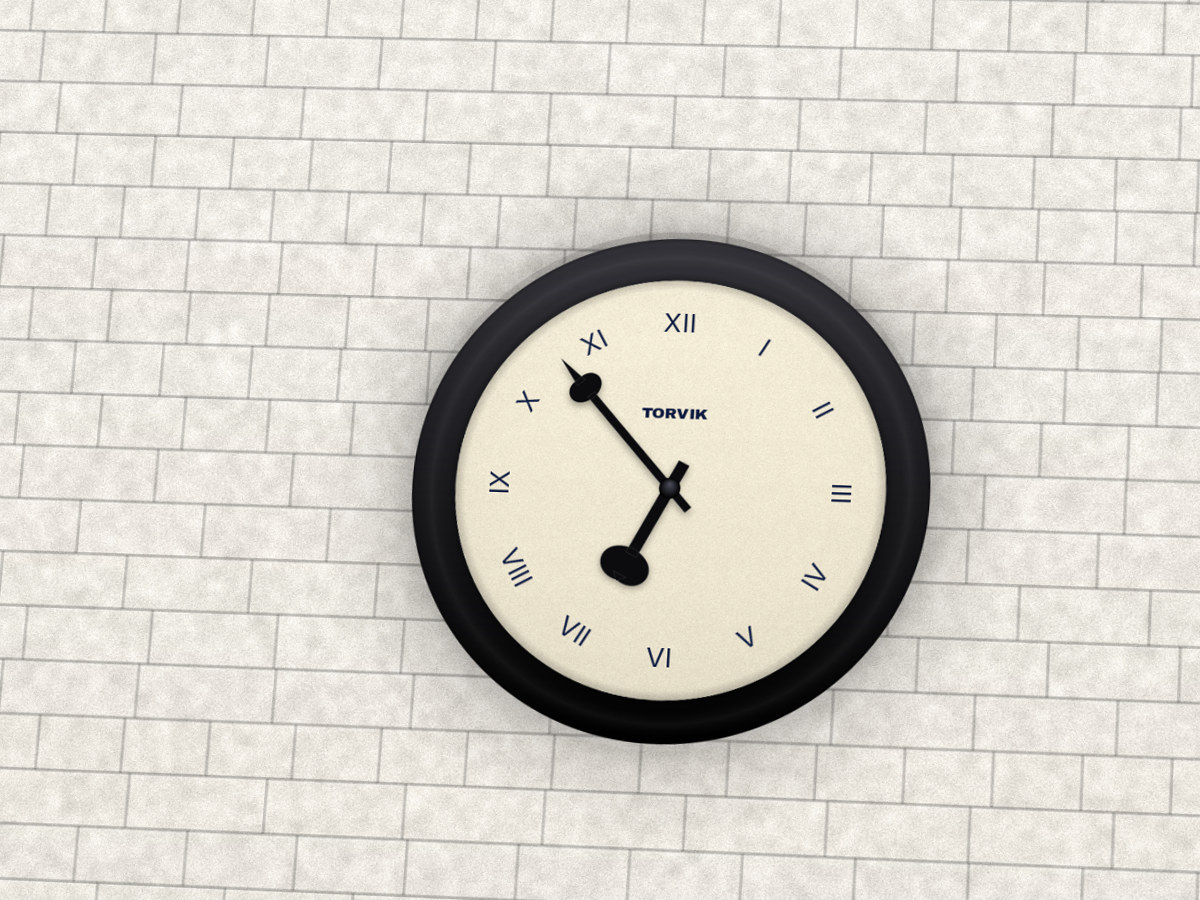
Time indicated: 6:53
